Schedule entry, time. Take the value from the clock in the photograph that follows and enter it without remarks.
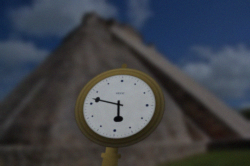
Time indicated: 5:47
